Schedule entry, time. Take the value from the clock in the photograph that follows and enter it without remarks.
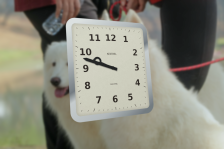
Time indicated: 9:48
